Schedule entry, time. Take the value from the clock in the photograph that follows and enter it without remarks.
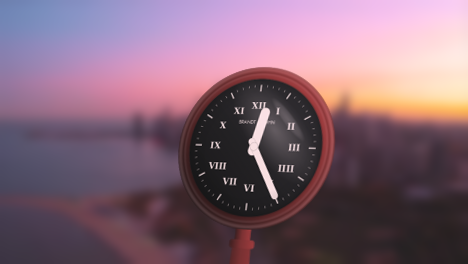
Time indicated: 12:25
